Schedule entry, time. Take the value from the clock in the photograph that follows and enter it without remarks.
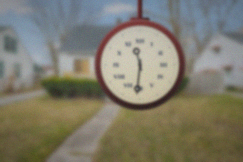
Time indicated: 11:31
